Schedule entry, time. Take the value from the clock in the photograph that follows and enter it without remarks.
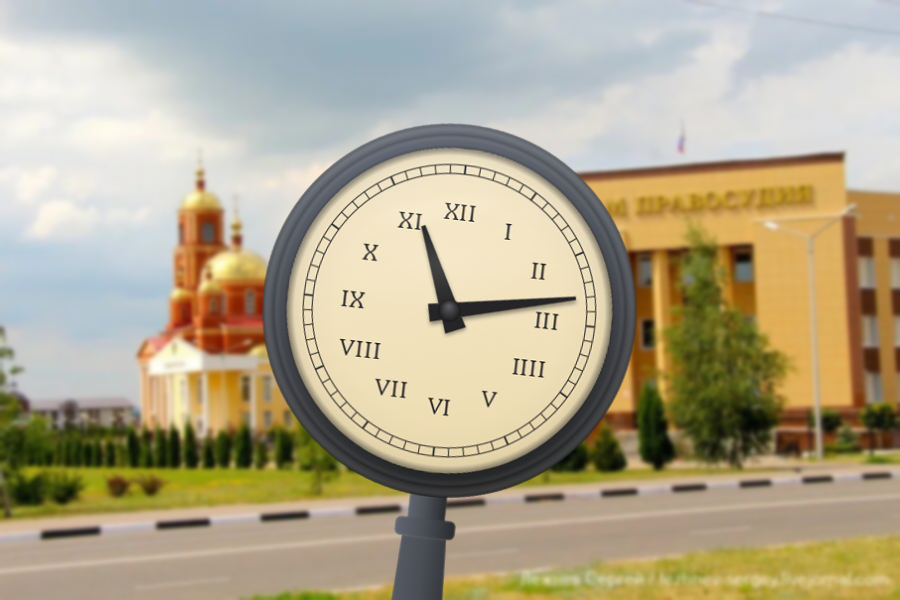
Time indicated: 11:13
